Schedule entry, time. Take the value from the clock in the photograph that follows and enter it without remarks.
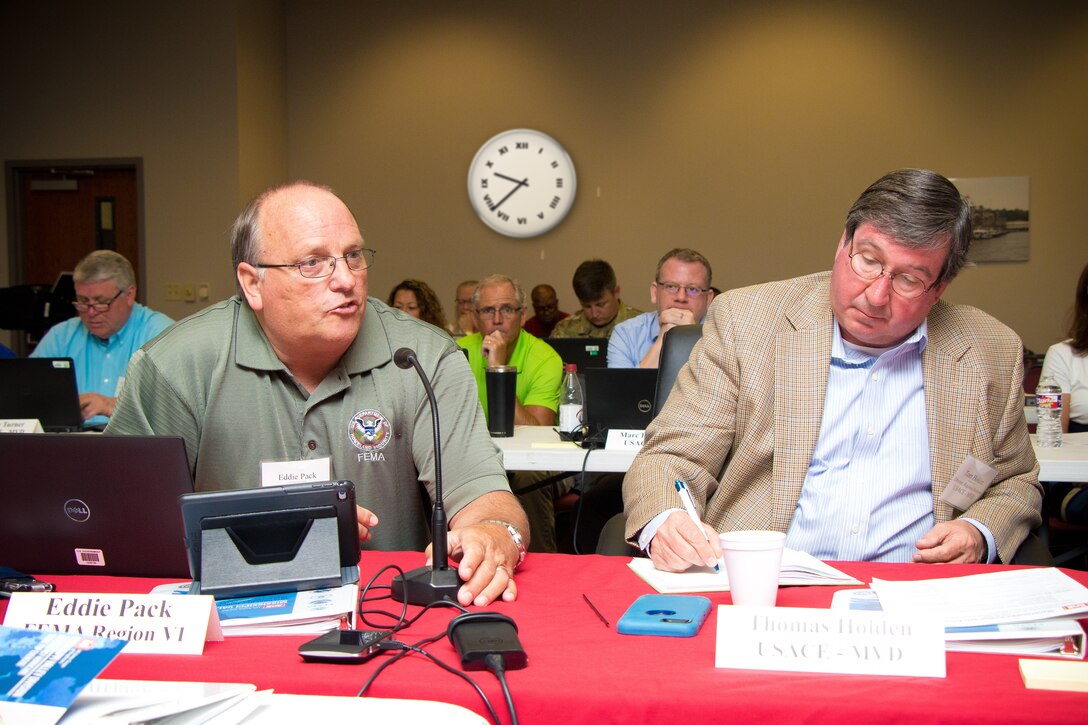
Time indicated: 9:38
